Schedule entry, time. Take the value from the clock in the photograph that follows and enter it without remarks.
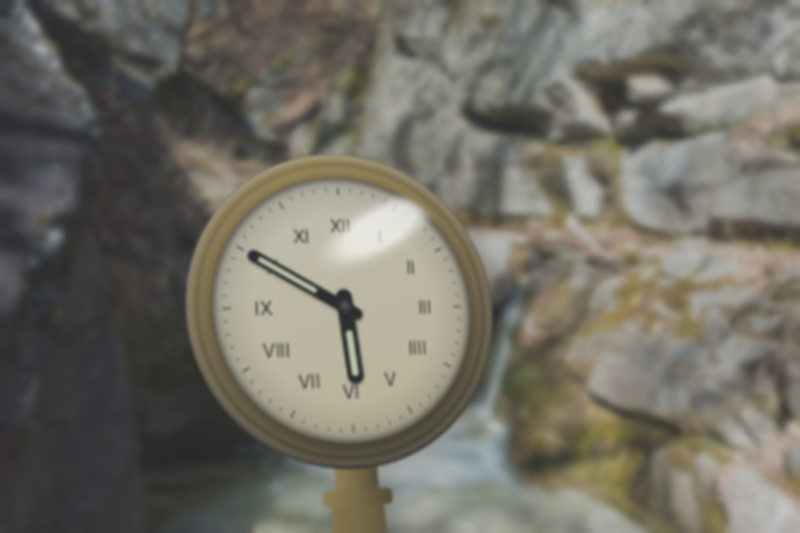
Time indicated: 5:50
